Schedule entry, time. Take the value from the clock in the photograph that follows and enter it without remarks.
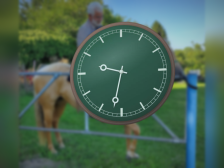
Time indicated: 9:32
